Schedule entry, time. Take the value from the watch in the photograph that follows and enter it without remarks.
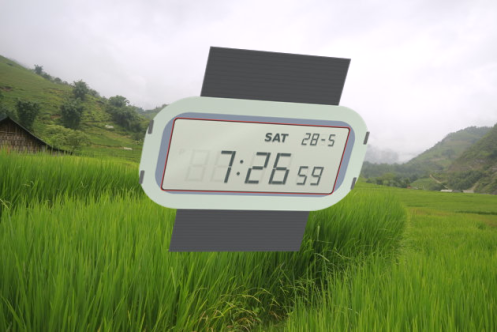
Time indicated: 7:26:59
